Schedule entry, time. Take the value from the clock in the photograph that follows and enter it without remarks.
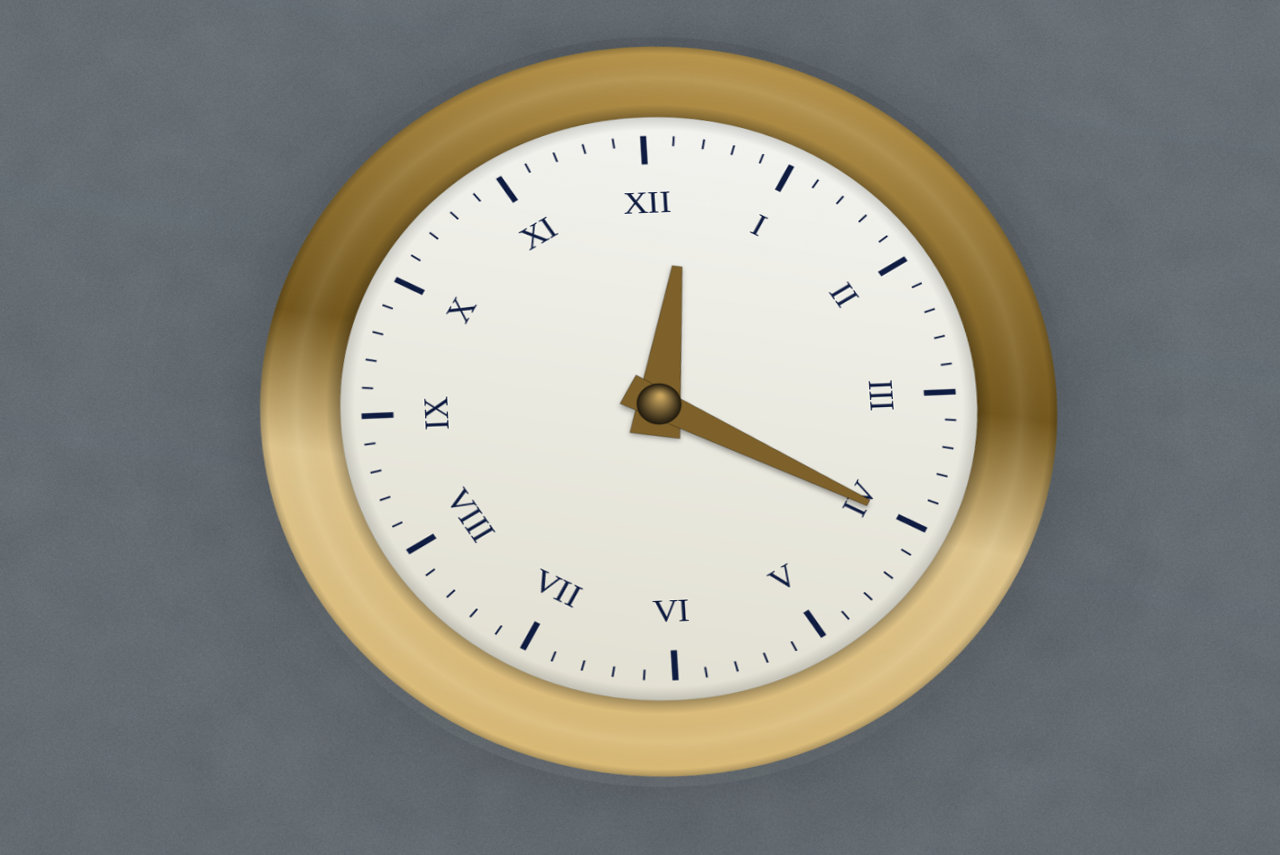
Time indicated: 12:20
